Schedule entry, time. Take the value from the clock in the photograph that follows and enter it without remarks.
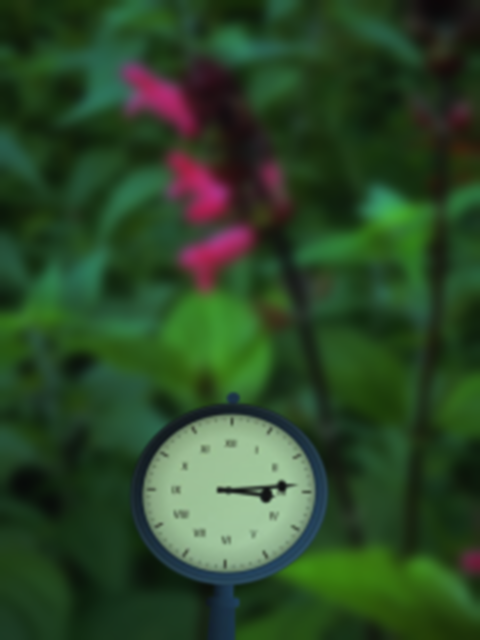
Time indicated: 3:14
